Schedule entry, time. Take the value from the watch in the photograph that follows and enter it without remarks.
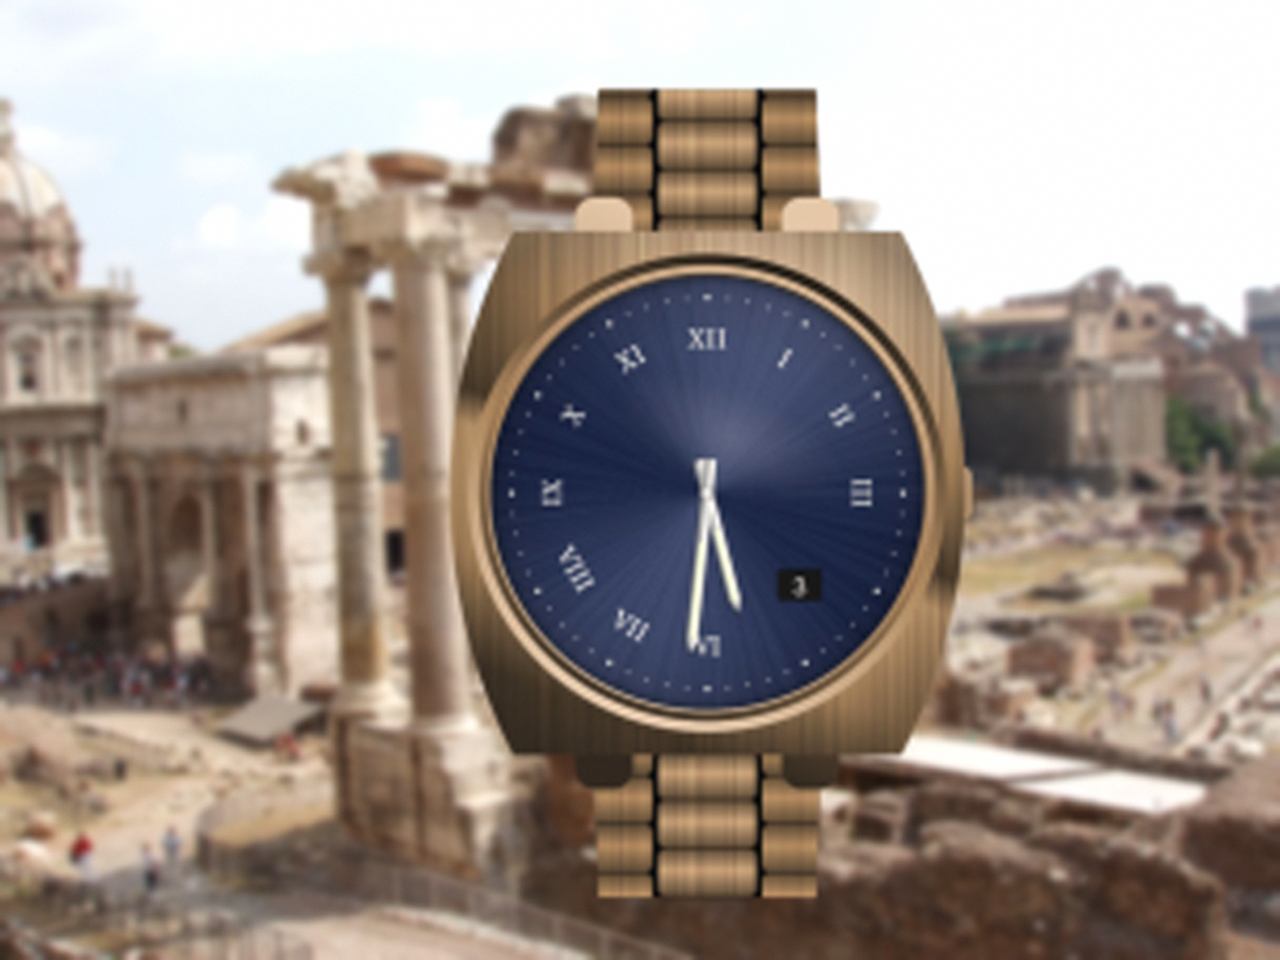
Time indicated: 5:31
